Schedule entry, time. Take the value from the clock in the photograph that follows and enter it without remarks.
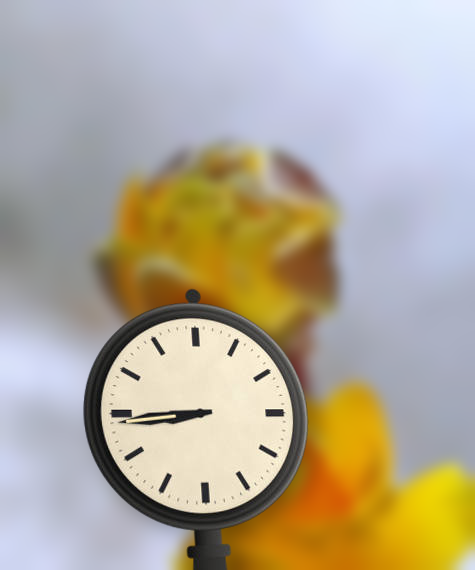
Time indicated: 8:44
